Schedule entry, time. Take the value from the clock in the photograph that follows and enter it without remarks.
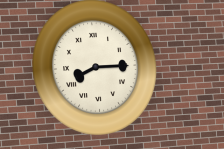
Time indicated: 8:15
